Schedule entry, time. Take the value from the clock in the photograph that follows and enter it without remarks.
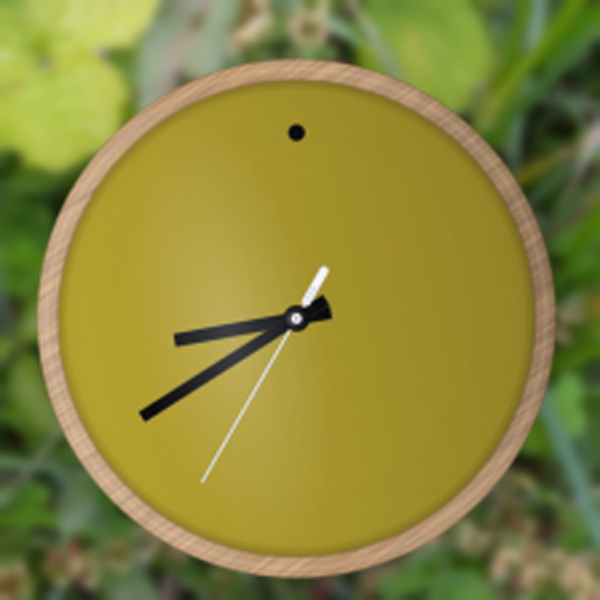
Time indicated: 8:39:35
